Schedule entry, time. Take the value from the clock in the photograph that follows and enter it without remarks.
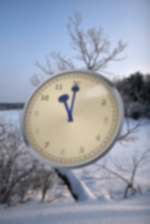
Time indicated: 11:00
